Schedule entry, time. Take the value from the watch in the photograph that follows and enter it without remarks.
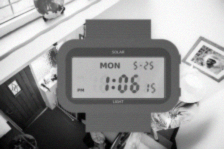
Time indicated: 1:06:15
